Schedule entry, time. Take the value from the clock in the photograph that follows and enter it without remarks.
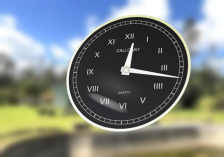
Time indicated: 12:17
